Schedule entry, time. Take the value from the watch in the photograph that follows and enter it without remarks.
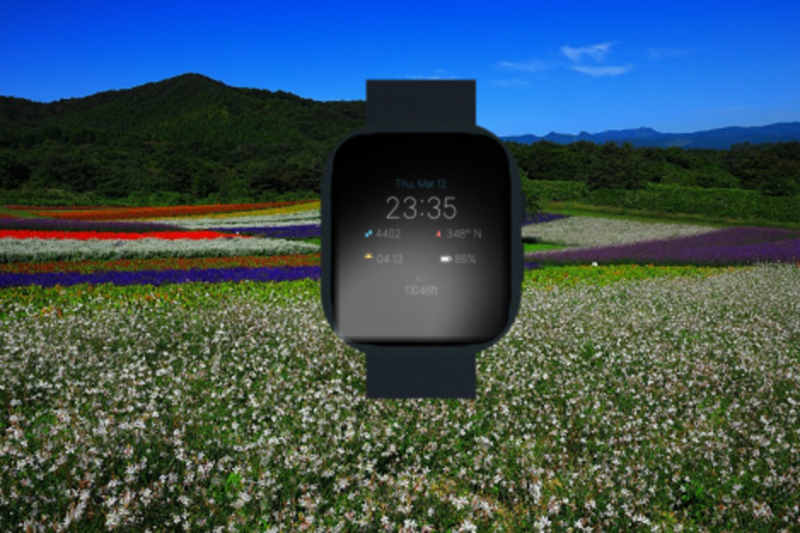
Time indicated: 23:35
